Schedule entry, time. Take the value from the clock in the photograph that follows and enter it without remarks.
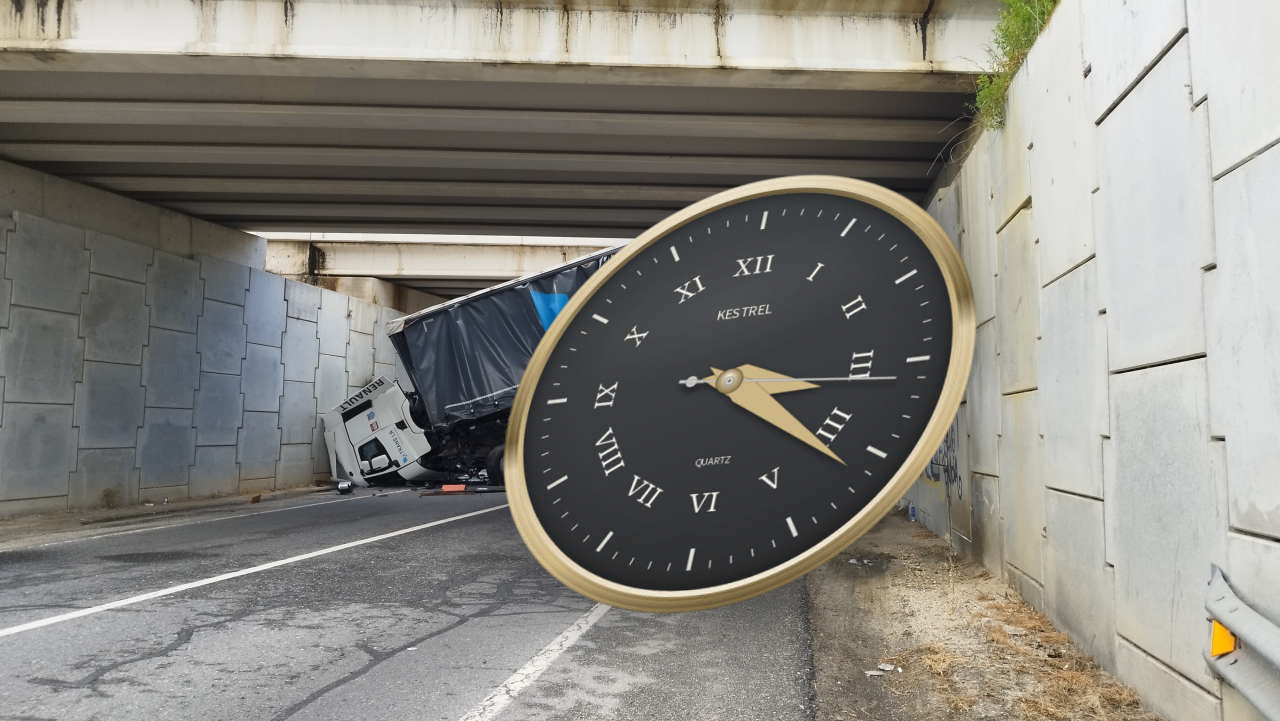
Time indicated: 3:21:16
